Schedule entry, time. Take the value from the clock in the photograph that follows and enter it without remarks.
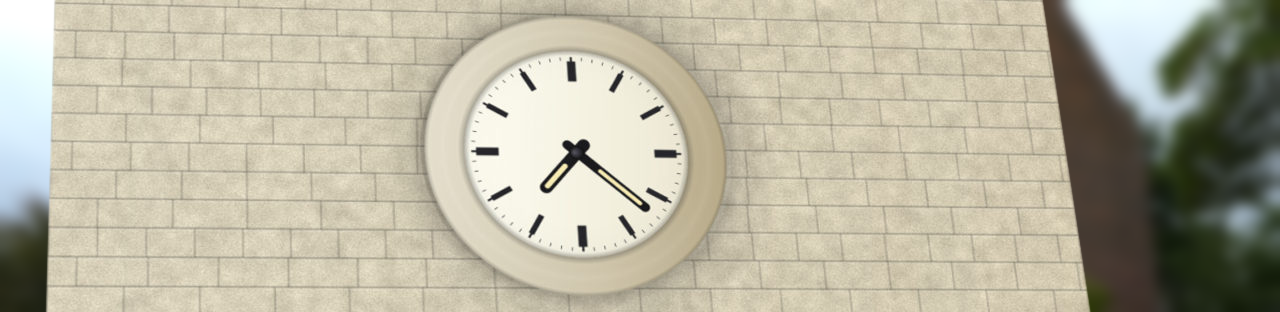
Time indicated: 7:22
